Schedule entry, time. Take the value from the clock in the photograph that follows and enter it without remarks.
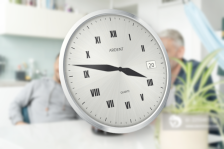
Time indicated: 3:47
